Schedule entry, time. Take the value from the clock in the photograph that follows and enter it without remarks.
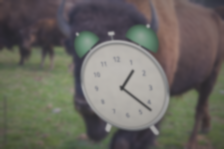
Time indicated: 1:22
